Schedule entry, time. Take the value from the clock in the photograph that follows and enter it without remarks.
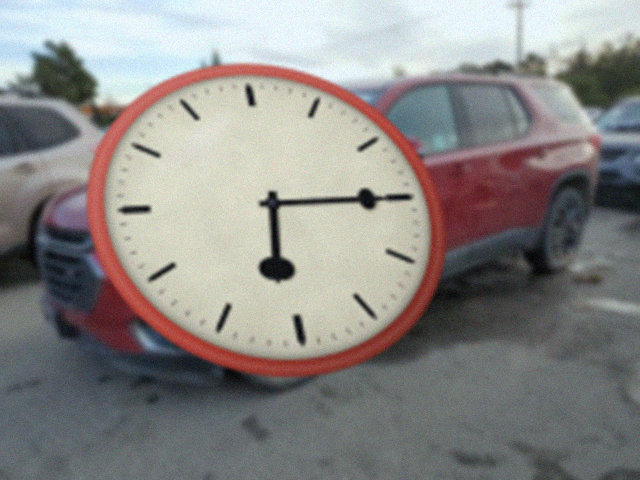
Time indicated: 6:15
